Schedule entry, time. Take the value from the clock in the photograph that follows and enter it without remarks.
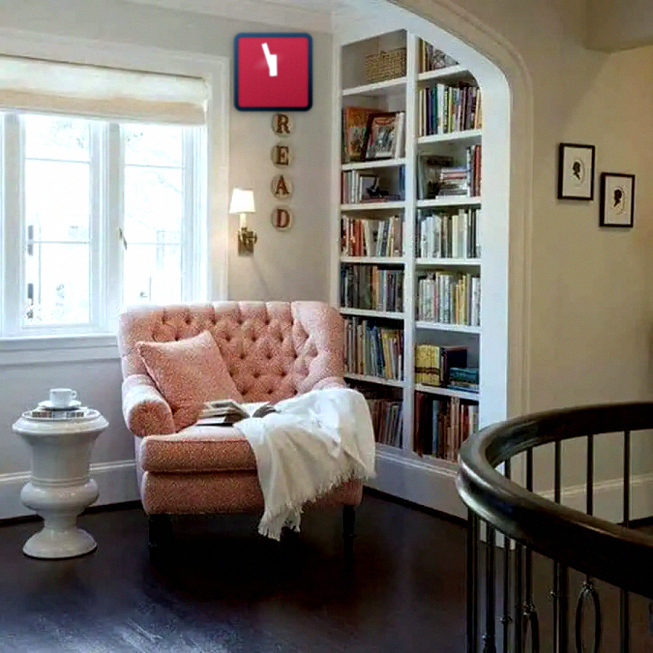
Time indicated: 11:57
